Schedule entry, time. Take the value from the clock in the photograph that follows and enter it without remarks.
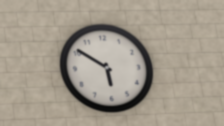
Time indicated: 5:51
